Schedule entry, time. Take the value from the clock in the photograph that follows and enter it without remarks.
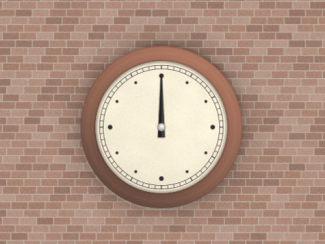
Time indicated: 12:00
